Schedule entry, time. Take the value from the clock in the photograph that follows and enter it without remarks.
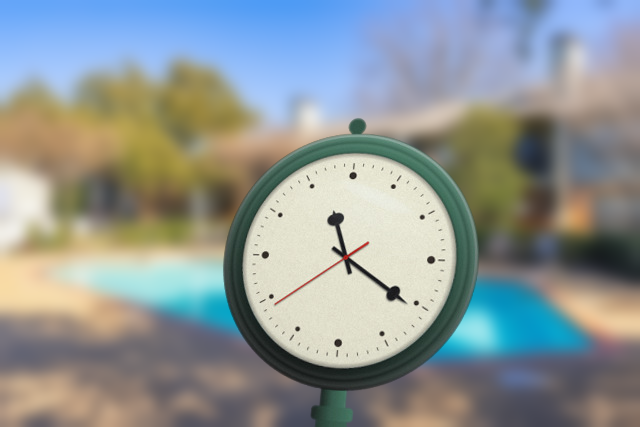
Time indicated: 11:20:39
